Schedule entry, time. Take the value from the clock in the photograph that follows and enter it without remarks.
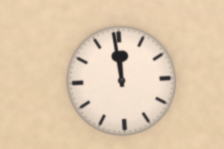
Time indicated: 11:59
